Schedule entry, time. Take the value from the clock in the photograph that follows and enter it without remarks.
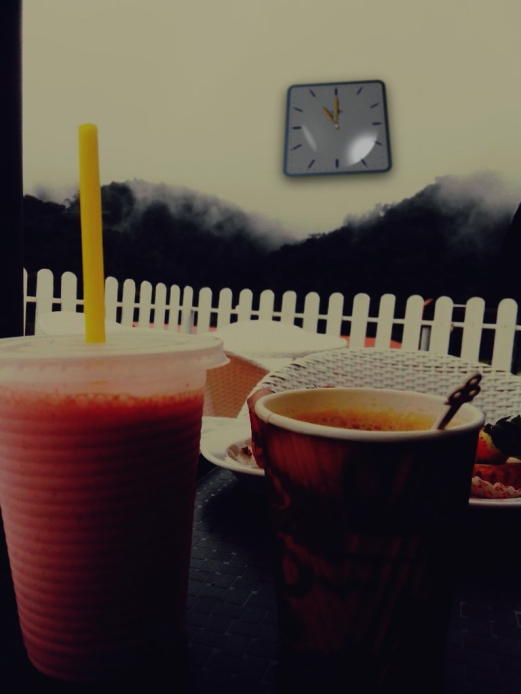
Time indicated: 11:00
